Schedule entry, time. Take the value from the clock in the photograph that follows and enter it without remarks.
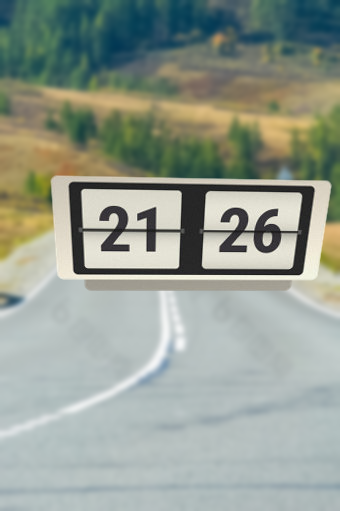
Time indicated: 21:26
